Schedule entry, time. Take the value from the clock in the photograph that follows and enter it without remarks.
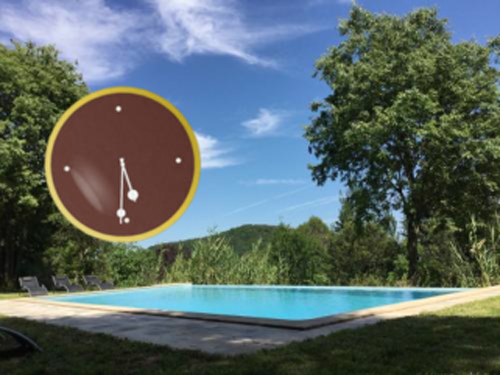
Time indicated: 5:31
